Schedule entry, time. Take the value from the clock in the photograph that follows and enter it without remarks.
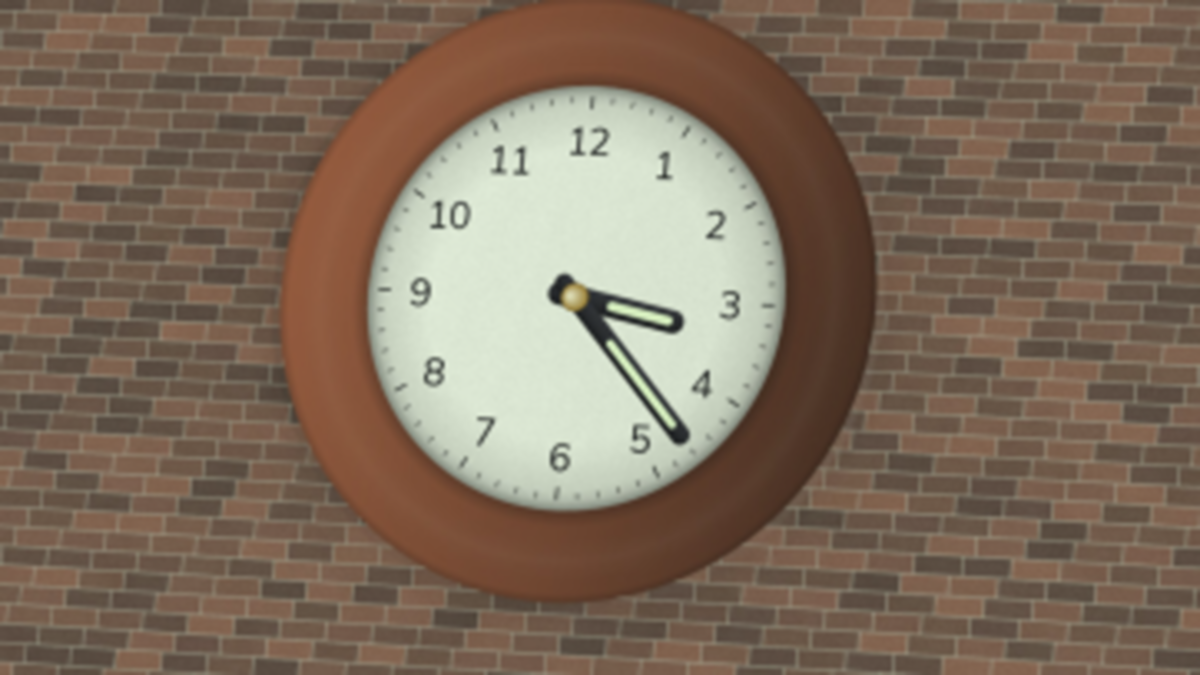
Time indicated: 3:23
